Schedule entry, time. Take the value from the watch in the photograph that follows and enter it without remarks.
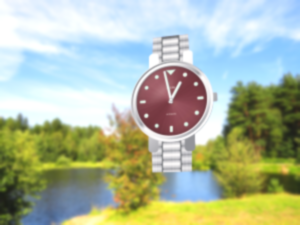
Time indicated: 12:58
